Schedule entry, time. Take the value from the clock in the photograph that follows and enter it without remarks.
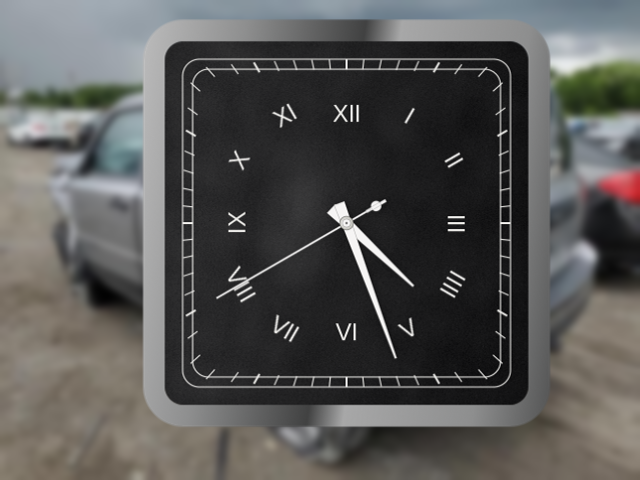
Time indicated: 4:26:40
